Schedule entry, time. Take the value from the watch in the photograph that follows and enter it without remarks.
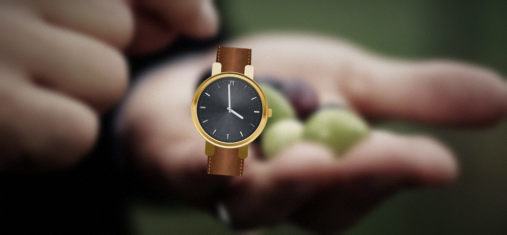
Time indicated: 3:59
